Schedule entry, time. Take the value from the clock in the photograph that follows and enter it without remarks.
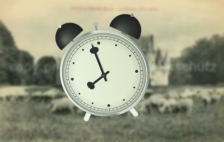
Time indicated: 7:58
